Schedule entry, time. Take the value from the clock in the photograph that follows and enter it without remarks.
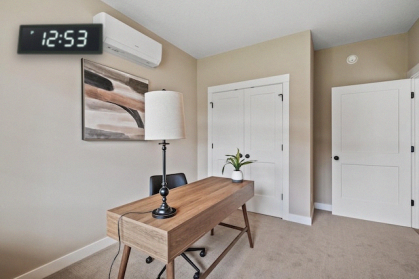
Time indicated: 12:53
